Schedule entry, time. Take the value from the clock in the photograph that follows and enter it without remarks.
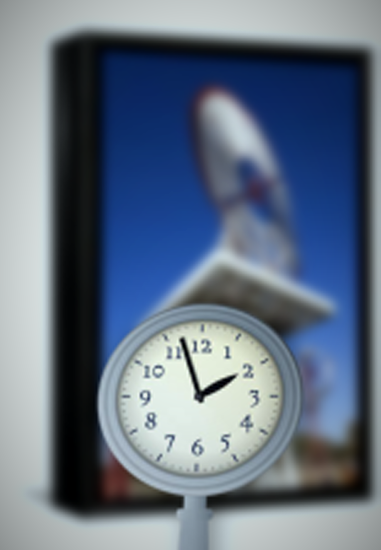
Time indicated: 1:57
